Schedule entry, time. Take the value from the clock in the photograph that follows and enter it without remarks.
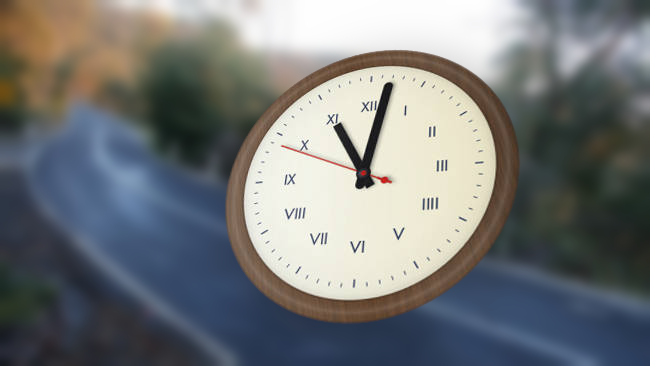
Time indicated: 11:01:49
